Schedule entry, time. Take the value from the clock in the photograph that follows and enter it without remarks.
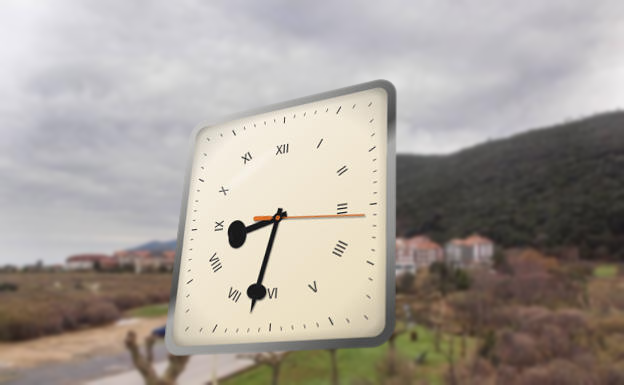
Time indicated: 8:32:16
